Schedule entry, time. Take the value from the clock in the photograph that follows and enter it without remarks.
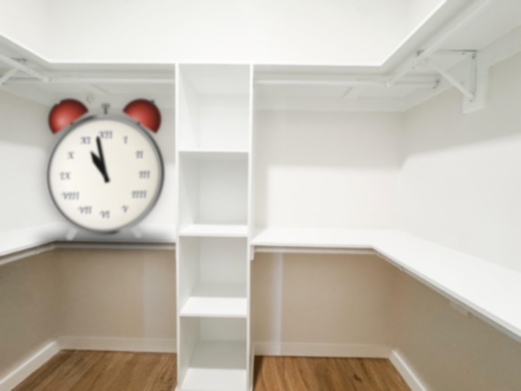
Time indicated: 10:58
